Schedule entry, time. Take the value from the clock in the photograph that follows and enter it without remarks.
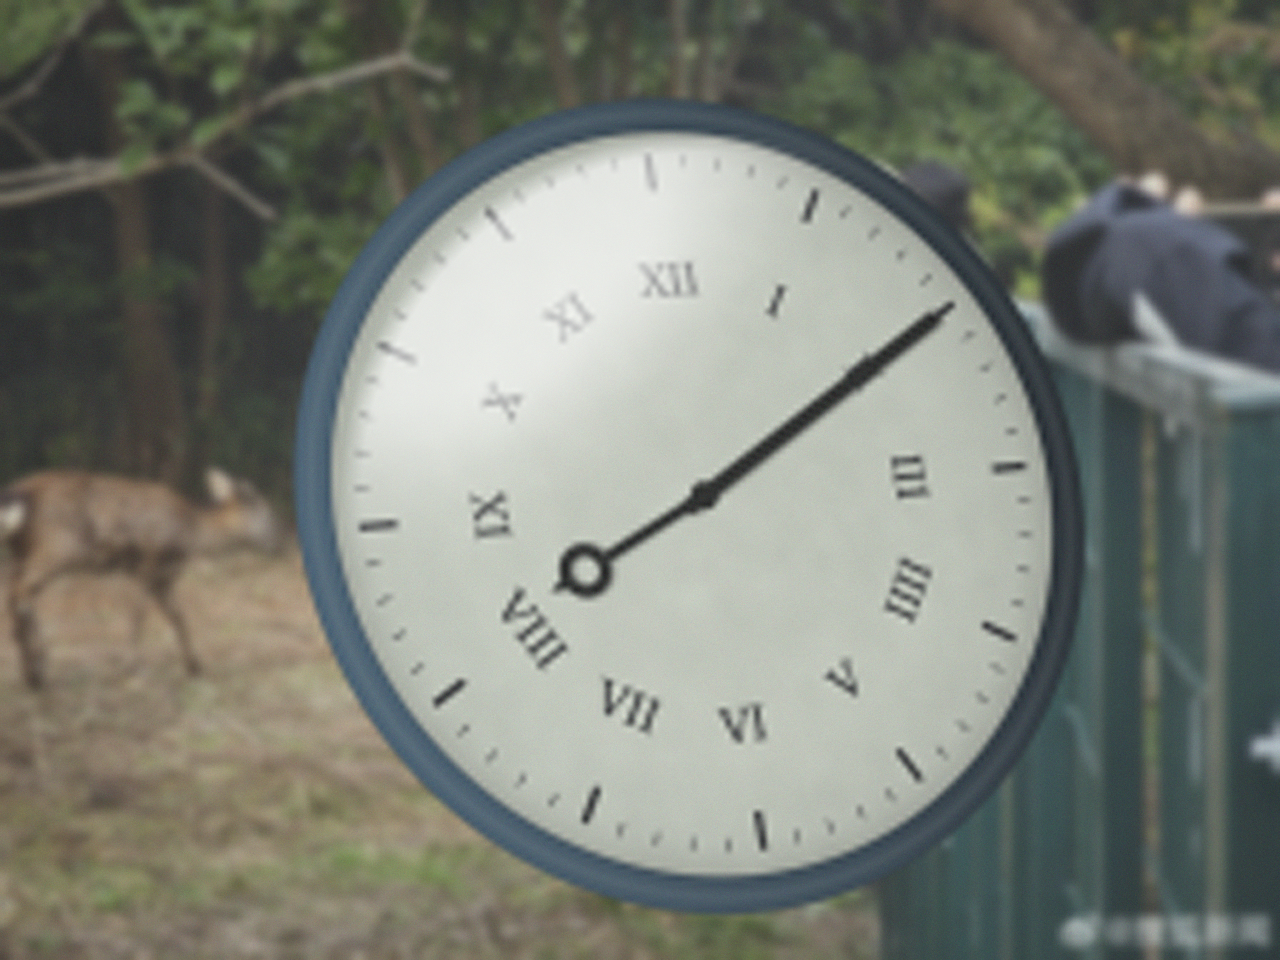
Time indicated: 8:10
